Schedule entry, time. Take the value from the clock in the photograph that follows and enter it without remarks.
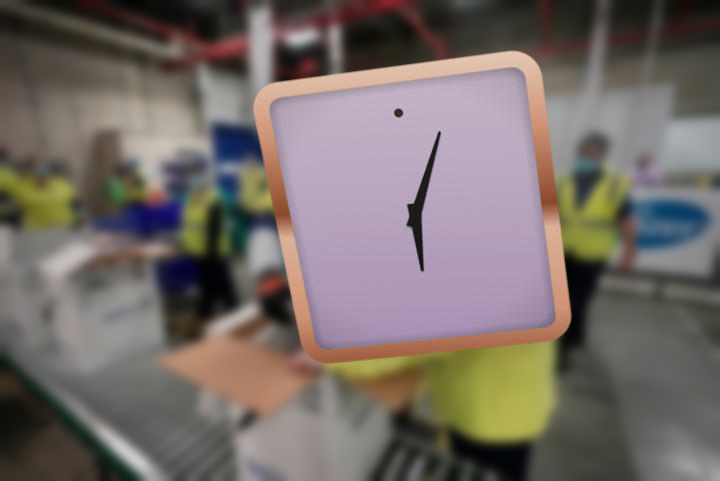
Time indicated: 6:04
